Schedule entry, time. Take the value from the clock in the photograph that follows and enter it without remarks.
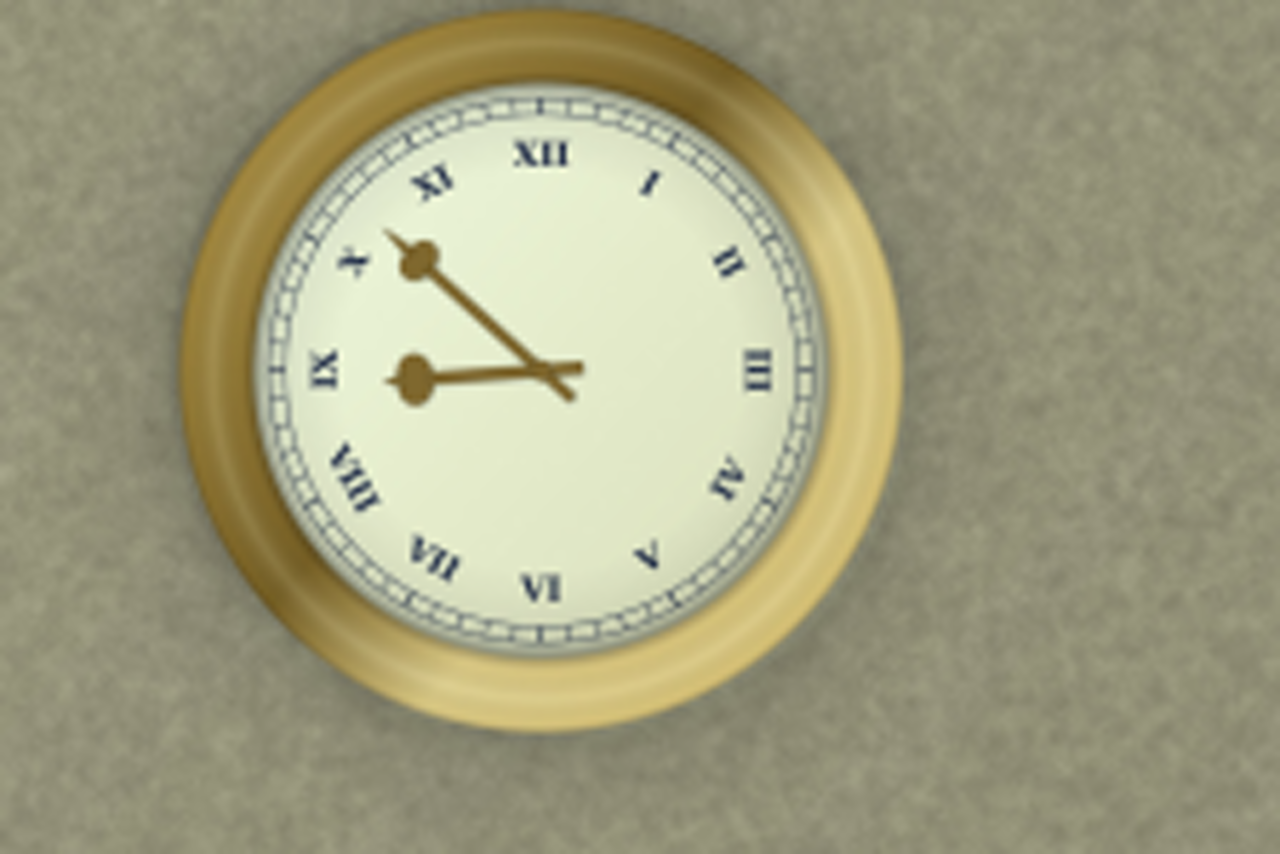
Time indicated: 8:52
